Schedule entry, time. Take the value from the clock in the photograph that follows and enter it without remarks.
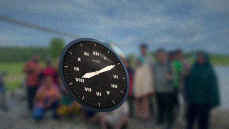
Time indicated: 8:10
